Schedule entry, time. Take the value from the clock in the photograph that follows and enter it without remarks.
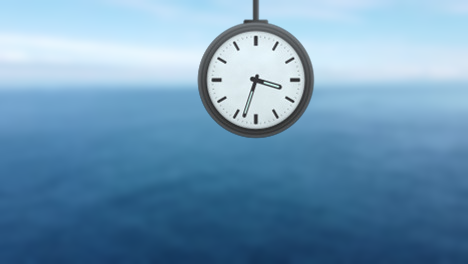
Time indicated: 3:33
